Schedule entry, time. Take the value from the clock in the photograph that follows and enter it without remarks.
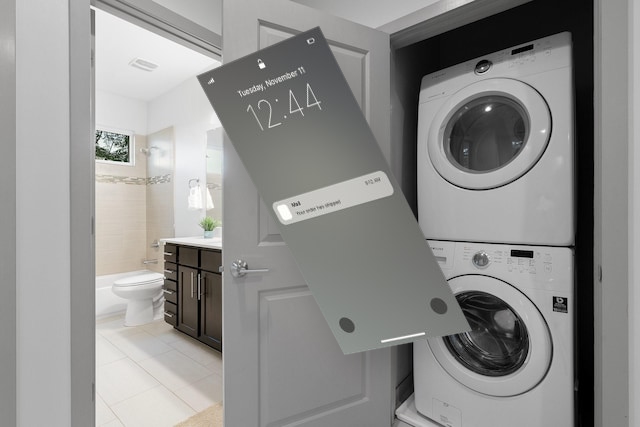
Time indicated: 12:44
